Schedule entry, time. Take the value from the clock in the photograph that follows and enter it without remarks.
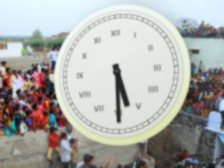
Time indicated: 5:30
